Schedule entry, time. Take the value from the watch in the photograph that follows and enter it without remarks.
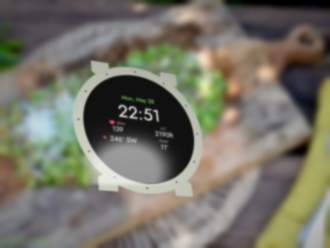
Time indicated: 22:51
